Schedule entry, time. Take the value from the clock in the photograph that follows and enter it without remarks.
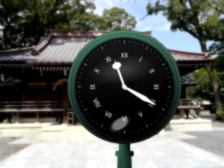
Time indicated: 11:20
